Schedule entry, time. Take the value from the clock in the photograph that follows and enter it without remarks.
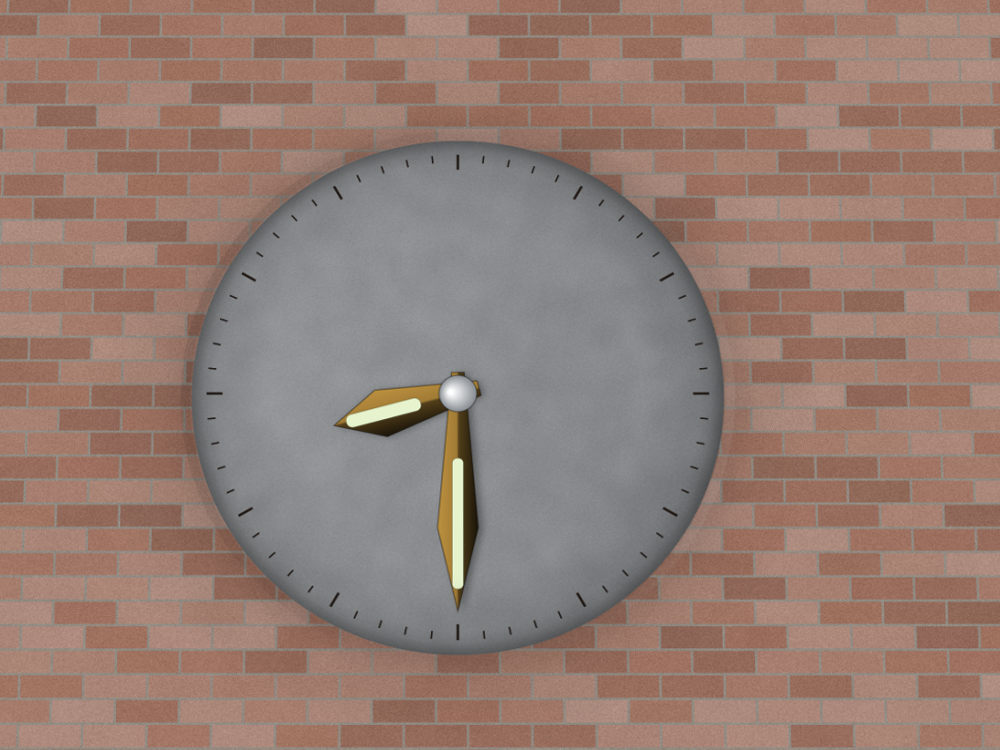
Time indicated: 8:30
